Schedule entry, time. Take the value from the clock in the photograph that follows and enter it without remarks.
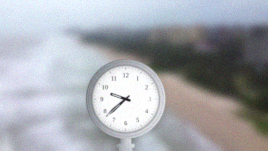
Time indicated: 9:38
